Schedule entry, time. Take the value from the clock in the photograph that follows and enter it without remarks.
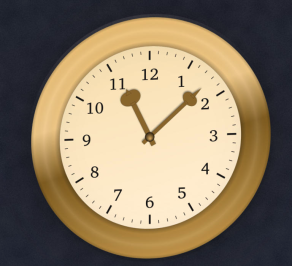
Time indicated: 11:08
